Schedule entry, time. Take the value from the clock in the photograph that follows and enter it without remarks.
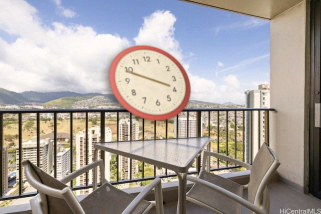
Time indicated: 3:49
